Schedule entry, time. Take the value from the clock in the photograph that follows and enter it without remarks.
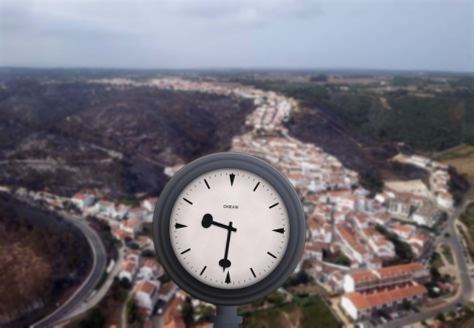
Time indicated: 9:31
